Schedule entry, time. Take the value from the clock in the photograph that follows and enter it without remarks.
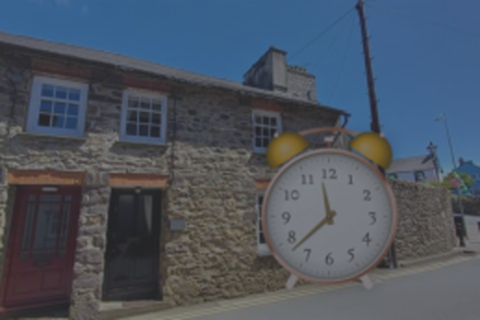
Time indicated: 11:38
